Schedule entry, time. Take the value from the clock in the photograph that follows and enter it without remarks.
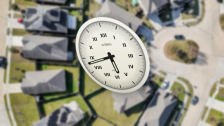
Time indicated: 5:43
